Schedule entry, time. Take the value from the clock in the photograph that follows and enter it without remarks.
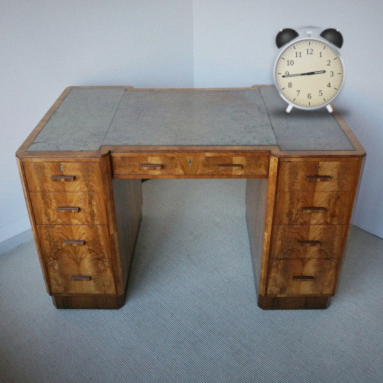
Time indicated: 2:44
